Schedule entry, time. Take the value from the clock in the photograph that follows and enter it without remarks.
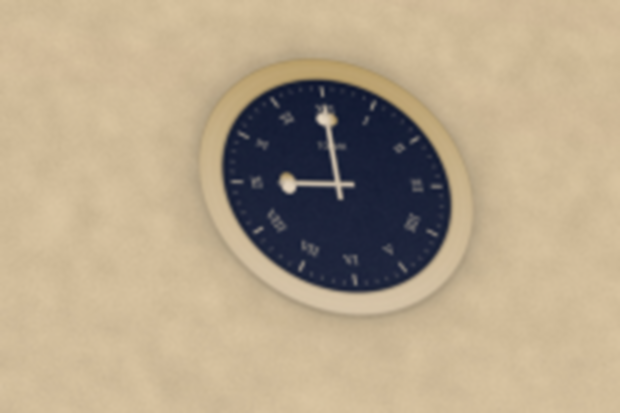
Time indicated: 9:00
